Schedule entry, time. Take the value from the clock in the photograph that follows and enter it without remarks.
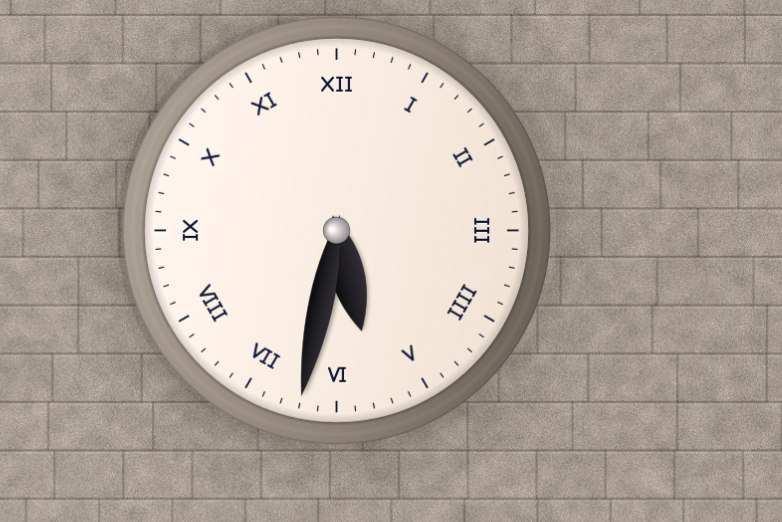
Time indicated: 5:32
